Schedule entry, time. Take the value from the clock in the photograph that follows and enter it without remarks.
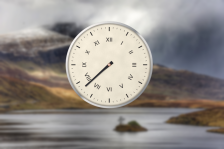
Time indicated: 7:38
